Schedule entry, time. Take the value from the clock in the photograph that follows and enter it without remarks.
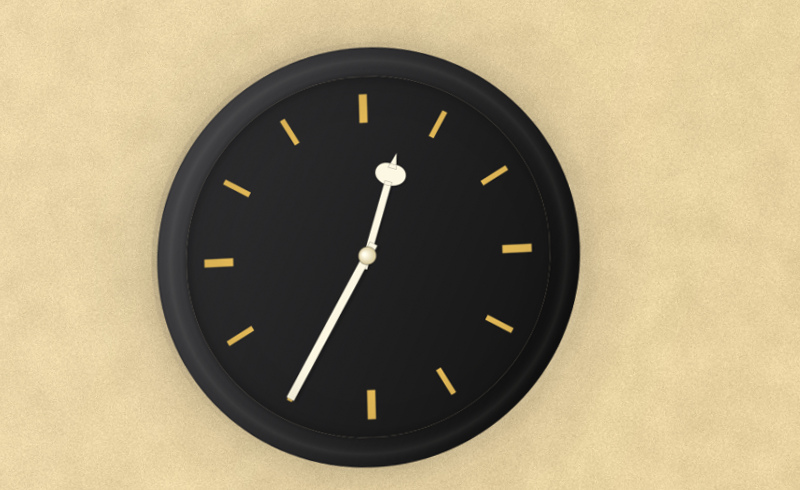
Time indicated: 12:35
